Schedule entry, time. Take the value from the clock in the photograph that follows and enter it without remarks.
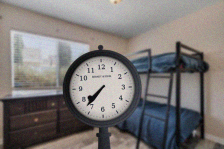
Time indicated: 7:37
